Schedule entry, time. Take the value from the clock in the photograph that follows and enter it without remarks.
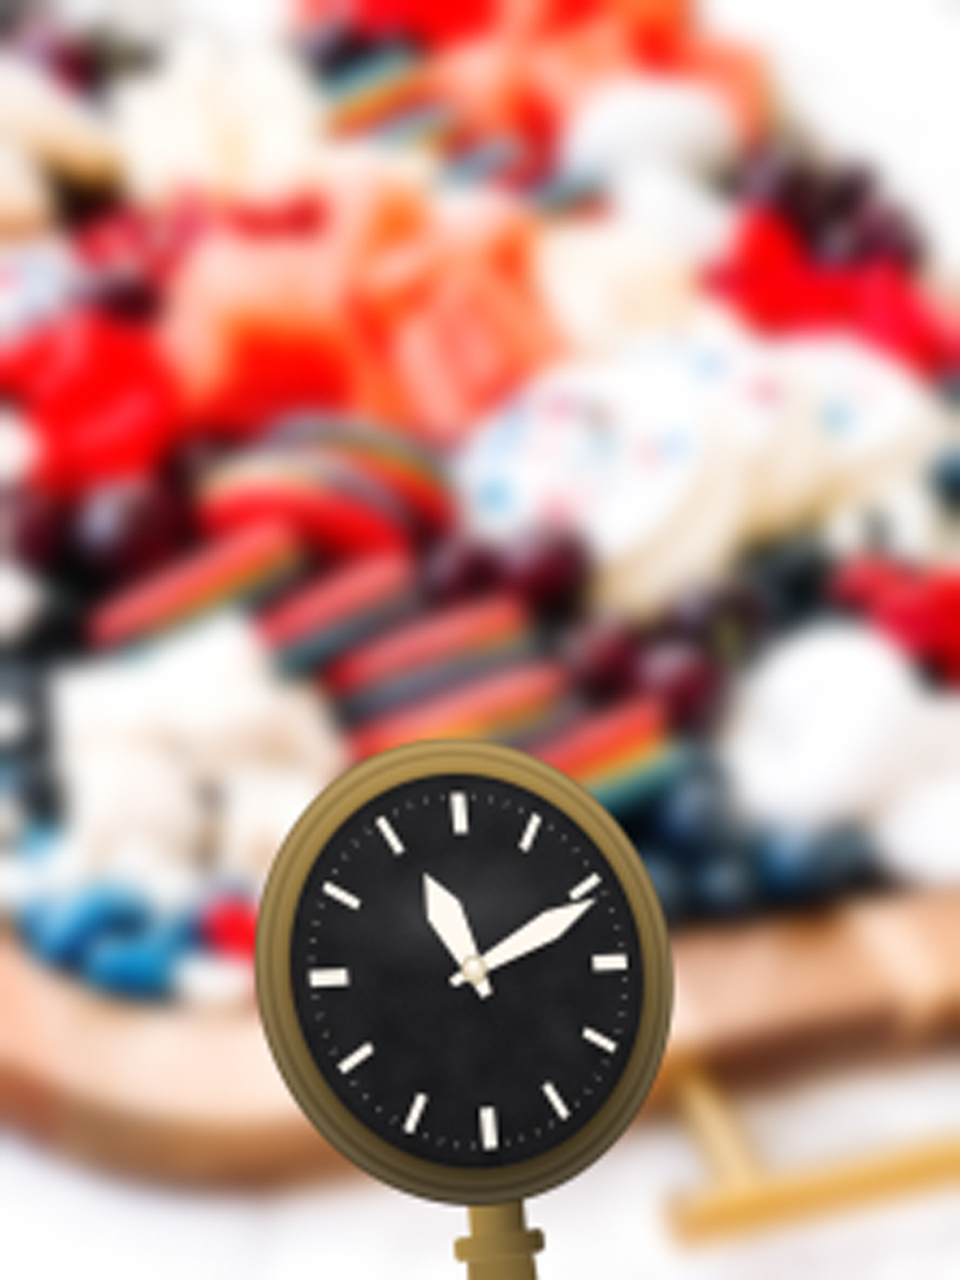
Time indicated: 11:11
